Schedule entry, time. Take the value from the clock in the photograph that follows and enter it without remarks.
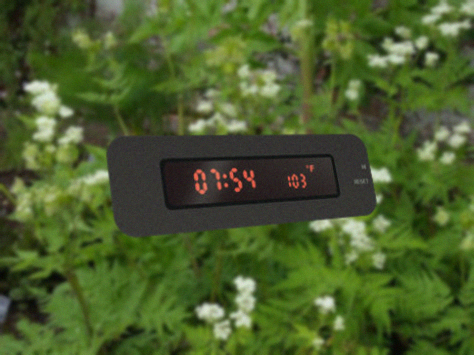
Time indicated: 7:54
